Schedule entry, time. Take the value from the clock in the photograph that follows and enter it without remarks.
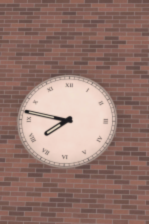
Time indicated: 7:47
